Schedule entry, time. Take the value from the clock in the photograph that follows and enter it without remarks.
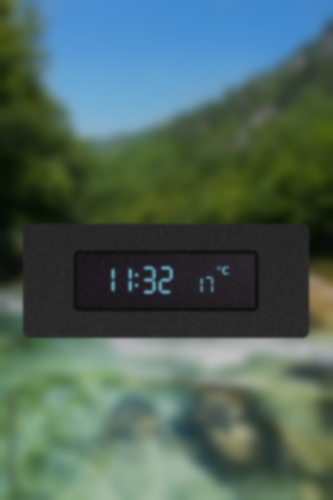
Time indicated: 11:32
